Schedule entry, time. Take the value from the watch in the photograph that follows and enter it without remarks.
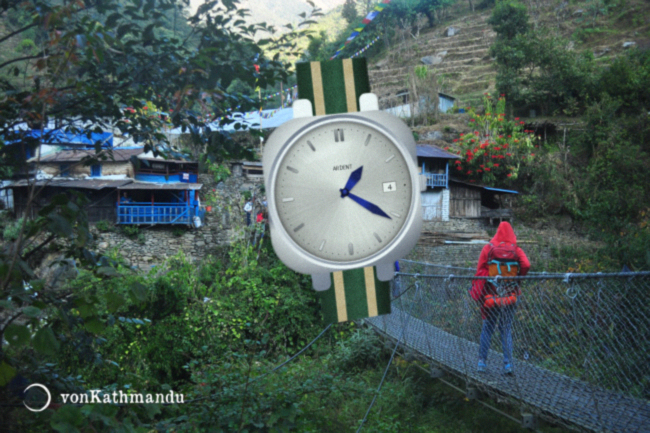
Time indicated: 1:21
